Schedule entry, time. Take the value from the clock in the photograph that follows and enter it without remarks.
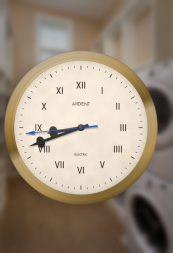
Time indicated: 8:41:44
